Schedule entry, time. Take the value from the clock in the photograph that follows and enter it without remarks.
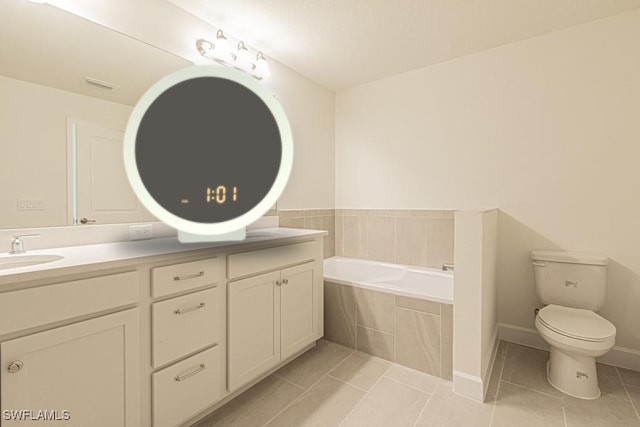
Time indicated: 1:01
